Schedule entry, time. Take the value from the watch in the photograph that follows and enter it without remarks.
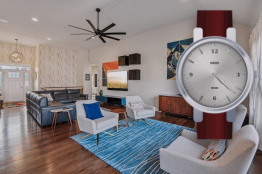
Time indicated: 4:22
